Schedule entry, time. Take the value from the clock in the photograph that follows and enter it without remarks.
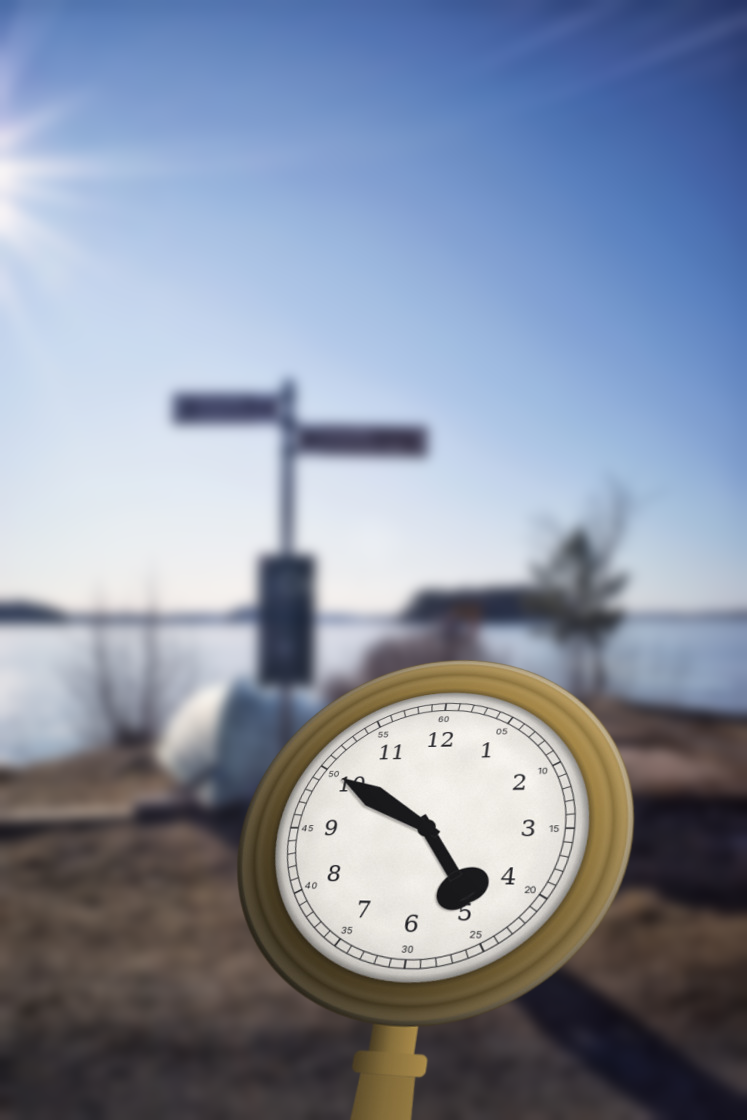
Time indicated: 4:50
